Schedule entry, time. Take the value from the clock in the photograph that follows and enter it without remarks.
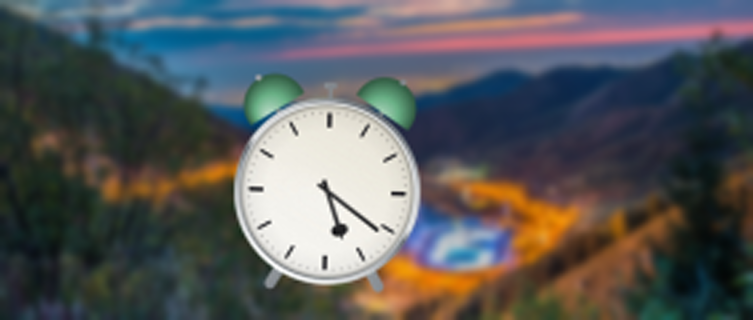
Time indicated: 5:21
